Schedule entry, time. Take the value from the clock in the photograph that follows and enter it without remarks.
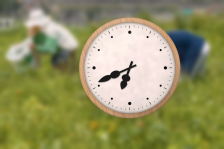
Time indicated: 6:41
